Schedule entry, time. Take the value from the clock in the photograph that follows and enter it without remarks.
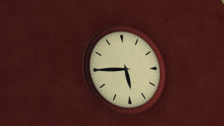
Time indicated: 5:45
